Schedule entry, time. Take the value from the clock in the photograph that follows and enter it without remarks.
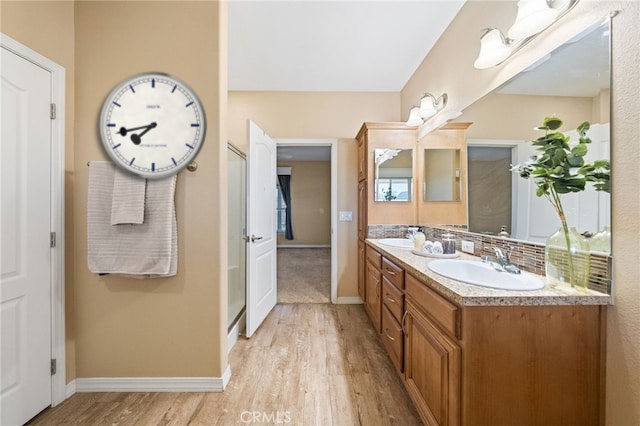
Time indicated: 7:43
